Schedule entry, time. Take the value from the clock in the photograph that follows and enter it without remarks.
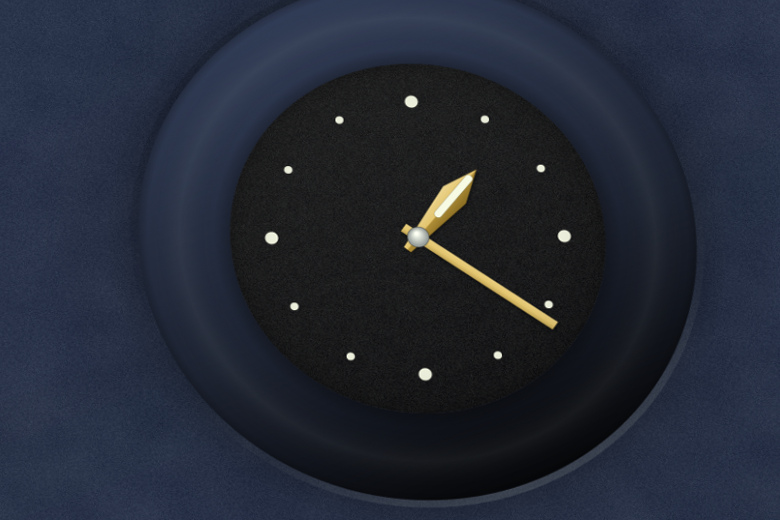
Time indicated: 1:21
